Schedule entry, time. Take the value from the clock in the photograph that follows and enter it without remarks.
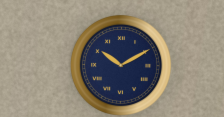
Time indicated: 10:10
